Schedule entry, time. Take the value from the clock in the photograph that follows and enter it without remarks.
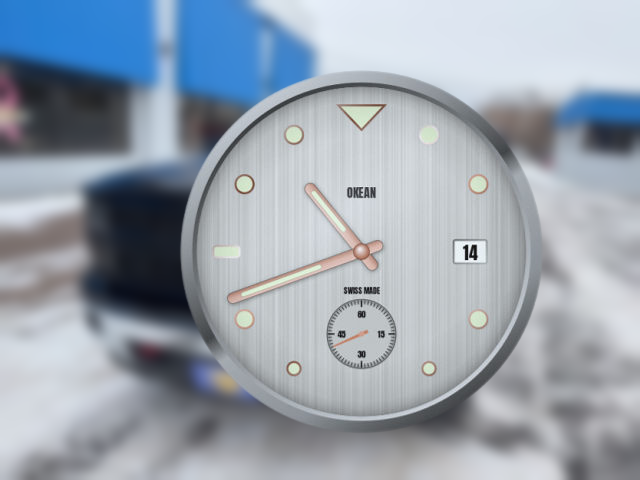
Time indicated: 10:41:41
